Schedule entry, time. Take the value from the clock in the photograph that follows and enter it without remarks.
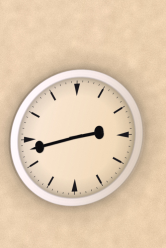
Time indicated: 2:43
